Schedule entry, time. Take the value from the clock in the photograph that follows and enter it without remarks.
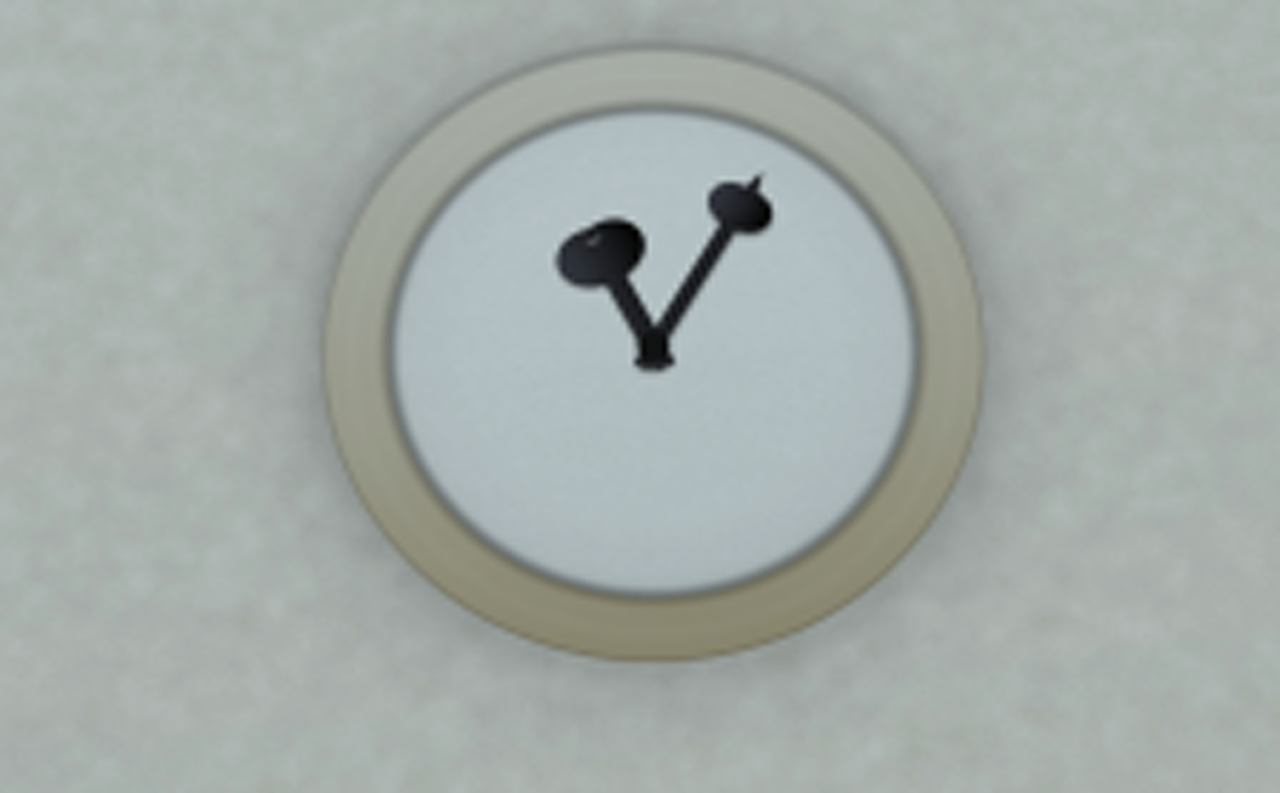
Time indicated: 11:05
